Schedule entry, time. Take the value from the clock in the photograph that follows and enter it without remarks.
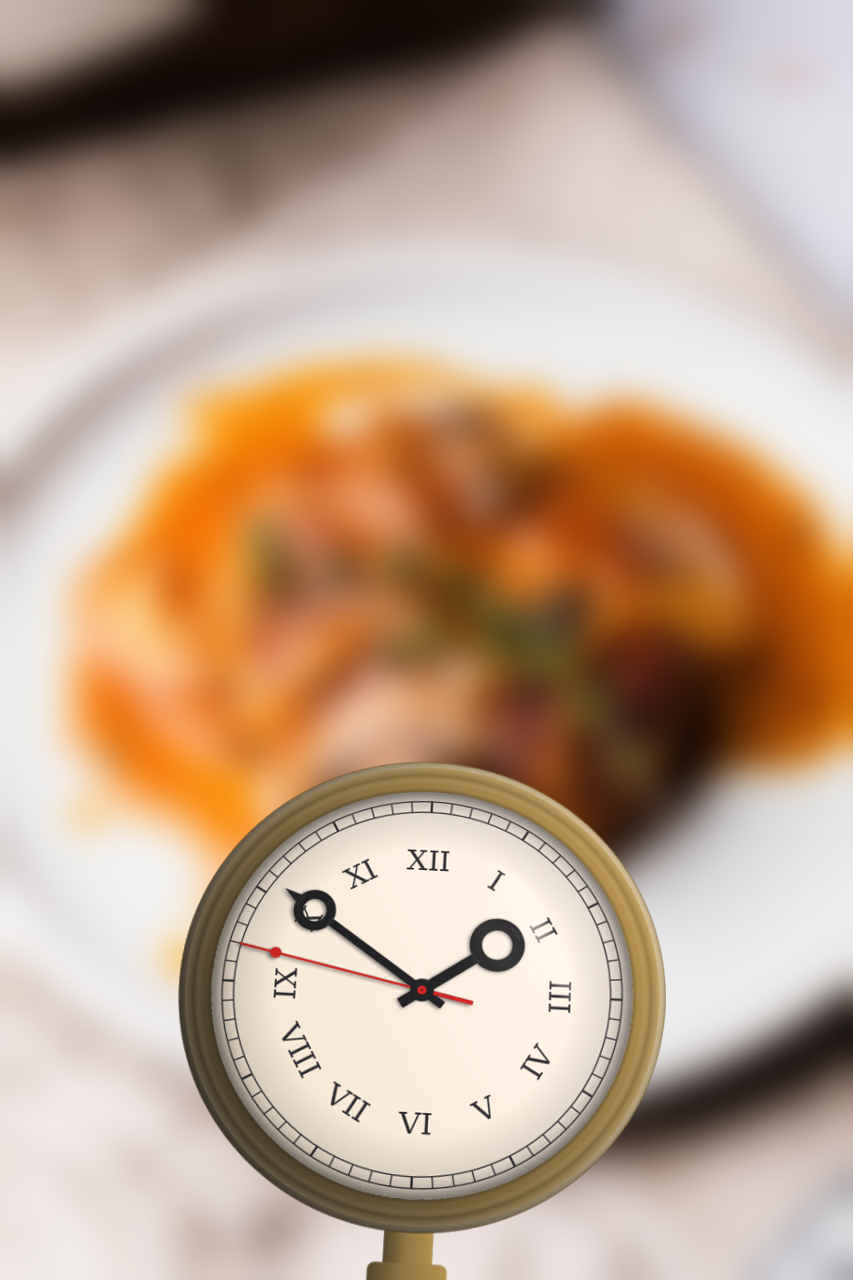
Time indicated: 1:50:47
